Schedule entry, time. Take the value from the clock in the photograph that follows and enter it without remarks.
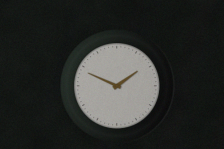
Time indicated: 1:49
